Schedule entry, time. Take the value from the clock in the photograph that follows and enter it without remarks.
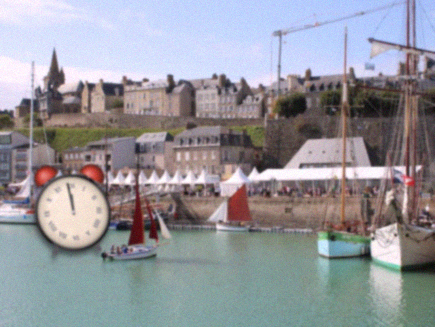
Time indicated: 11:59
